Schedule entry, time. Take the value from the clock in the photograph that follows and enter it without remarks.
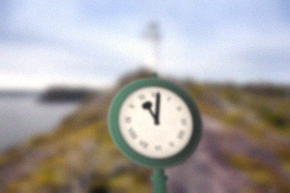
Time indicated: 11:01
